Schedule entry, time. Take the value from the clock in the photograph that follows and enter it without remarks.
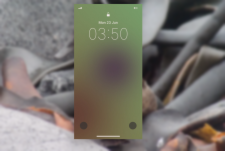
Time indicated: 3:50
